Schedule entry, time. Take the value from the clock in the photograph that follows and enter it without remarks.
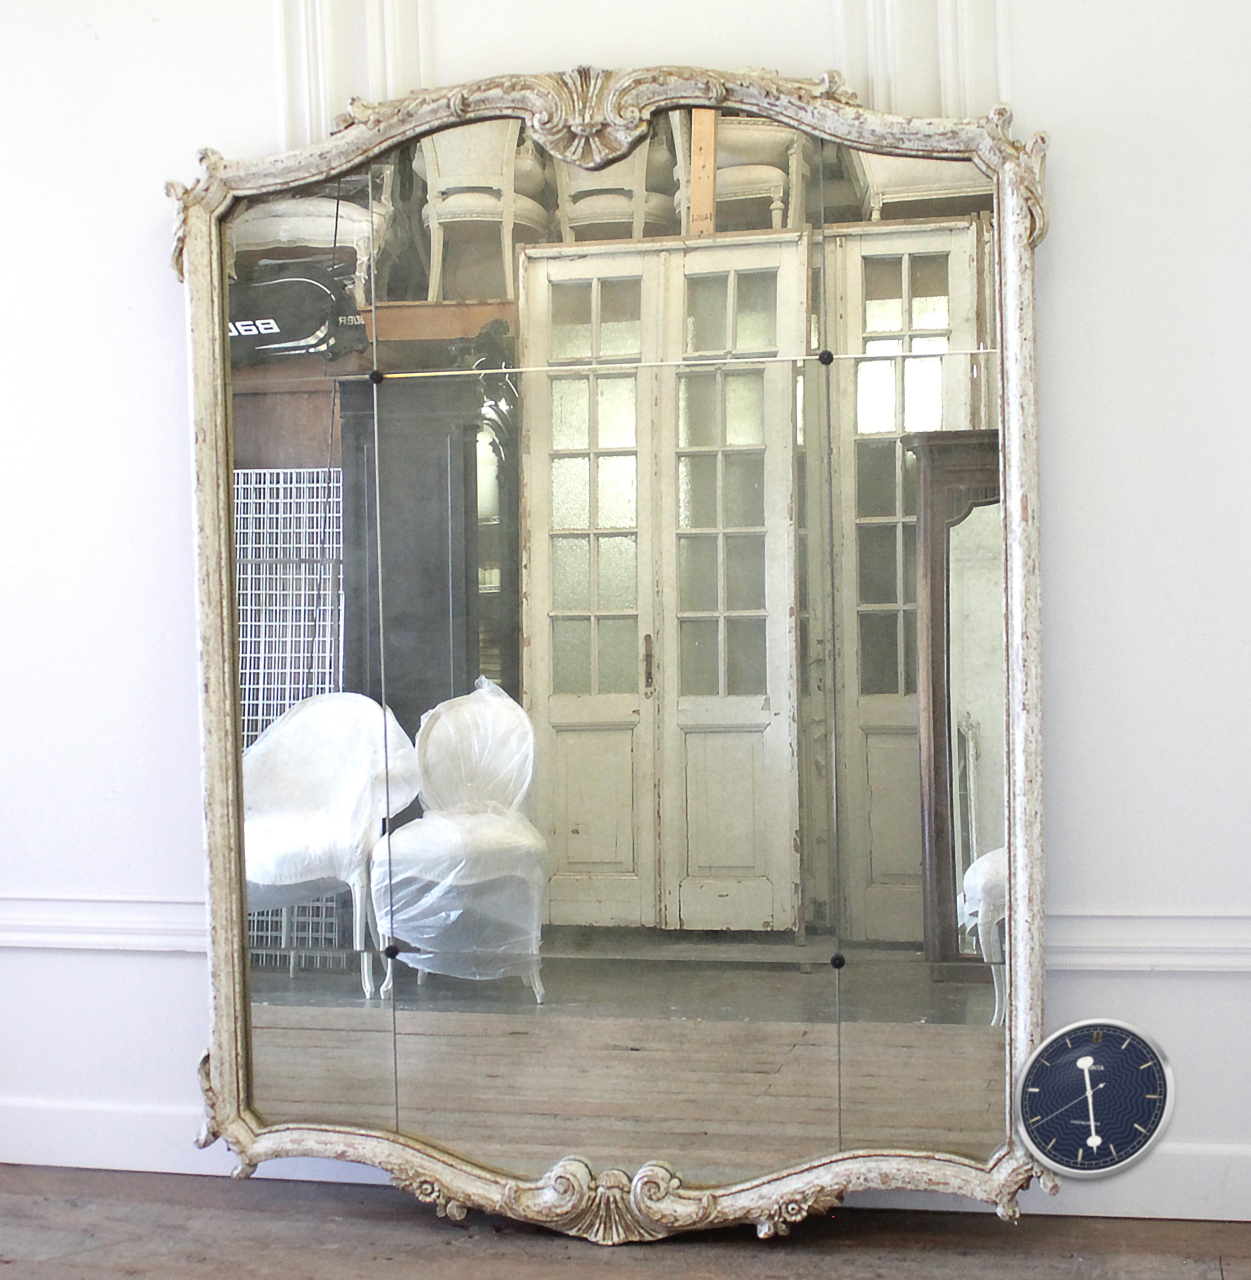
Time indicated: 11:27:39
